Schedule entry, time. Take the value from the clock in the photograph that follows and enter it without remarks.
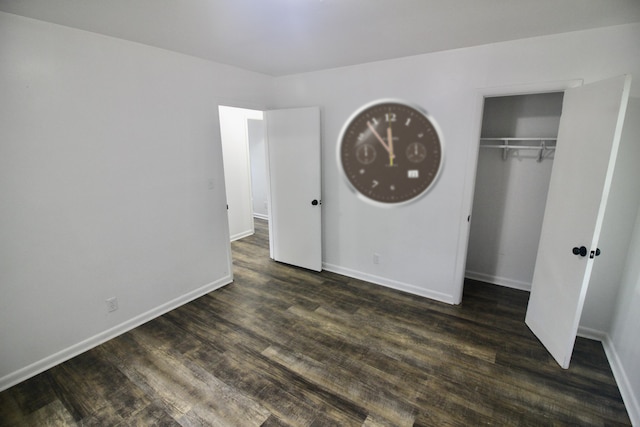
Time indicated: 11:54
